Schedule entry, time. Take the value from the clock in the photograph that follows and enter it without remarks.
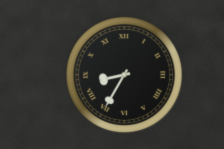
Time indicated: 8:35
